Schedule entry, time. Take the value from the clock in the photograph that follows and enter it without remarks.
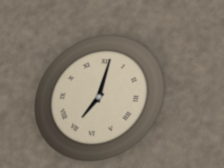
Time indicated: 7:01
